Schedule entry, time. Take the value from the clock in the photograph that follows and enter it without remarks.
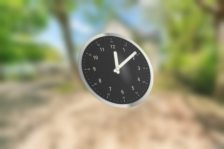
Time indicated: 12:09
